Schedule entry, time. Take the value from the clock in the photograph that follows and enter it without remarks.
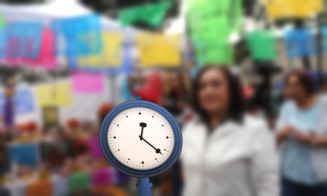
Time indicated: 12:22
